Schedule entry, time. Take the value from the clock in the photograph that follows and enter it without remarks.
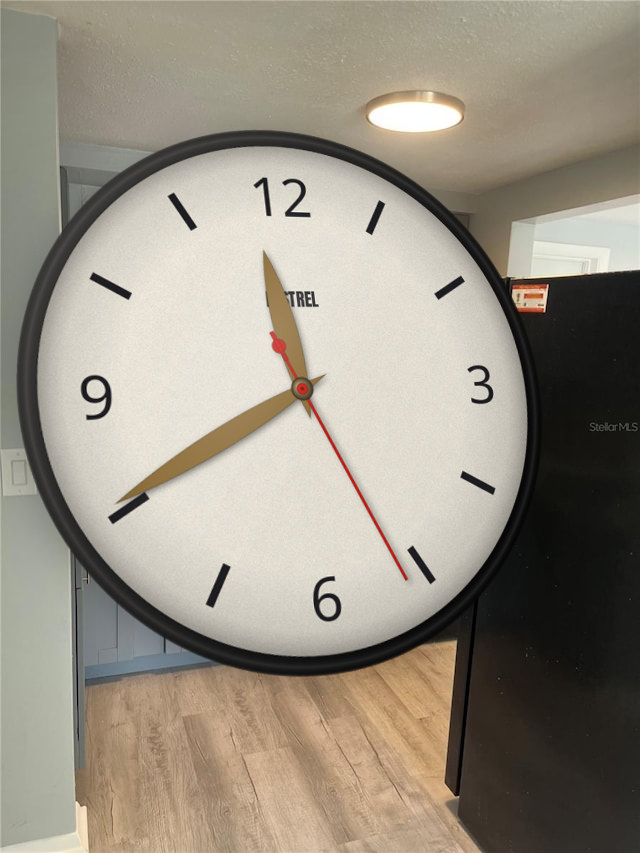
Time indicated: 11:40:26
